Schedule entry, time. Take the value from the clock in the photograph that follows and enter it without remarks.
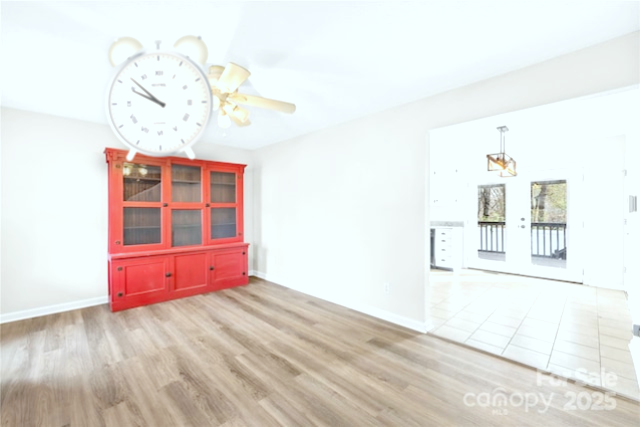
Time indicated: 9:52
